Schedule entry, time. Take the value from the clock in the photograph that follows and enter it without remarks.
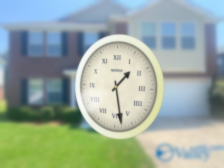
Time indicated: 1:28
